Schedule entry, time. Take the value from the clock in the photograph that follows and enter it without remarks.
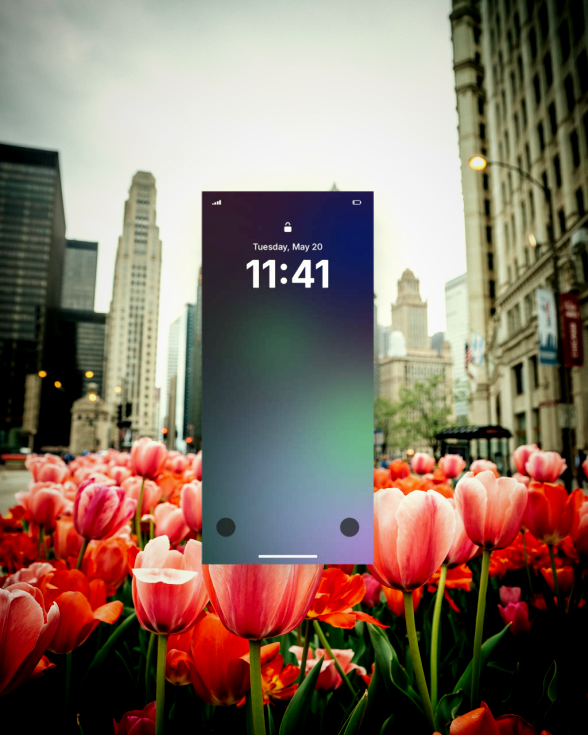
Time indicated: 11:41
